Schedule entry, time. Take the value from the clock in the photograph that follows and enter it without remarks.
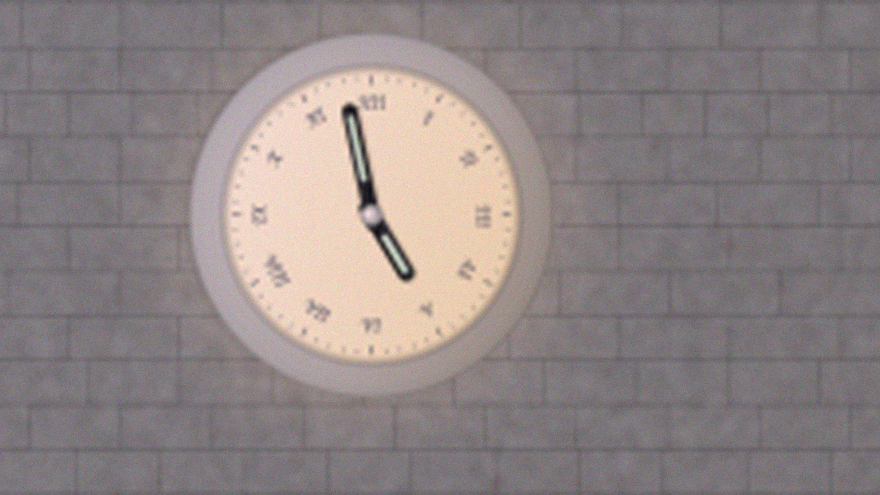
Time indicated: 4:58
